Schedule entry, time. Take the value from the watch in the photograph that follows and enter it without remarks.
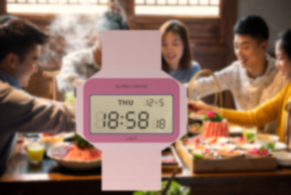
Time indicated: 18:58
